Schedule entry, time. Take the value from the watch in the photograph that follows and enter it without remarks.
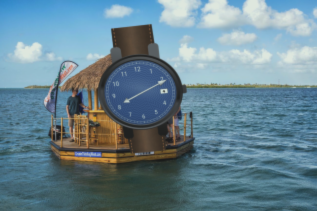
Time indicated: 8:11
